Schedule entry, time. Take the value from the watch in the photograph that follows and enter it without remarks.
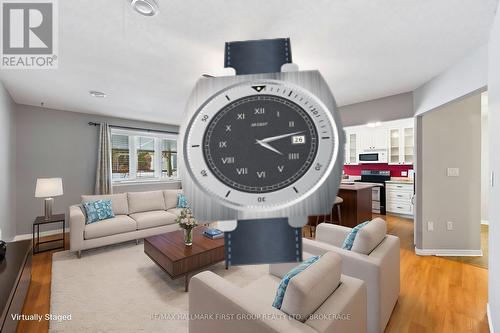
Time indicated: 4:13
